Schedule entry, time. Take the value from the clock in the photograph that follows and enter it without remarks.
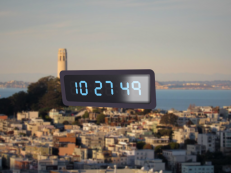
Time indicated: 10:27:49
